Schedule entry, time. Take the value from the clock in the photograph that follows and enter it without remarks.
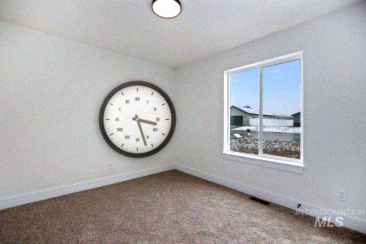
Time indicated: 3:27
